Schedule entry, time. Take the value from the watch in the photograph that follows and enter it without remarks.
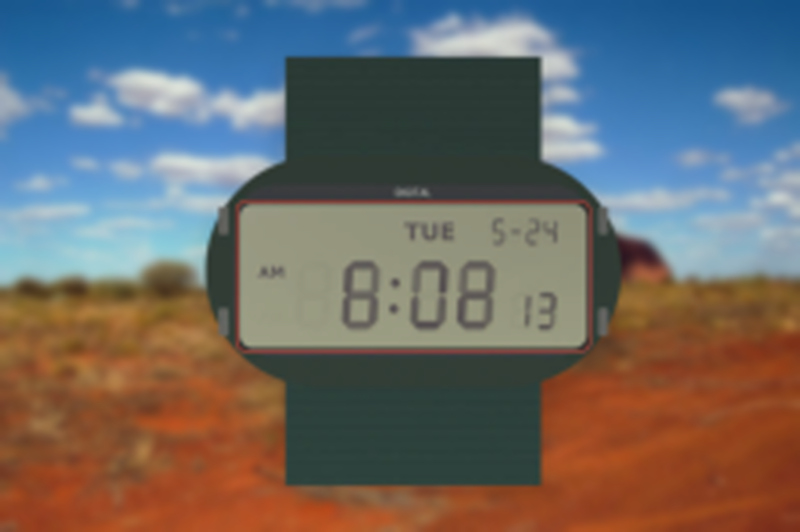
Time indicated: 8:08:13
